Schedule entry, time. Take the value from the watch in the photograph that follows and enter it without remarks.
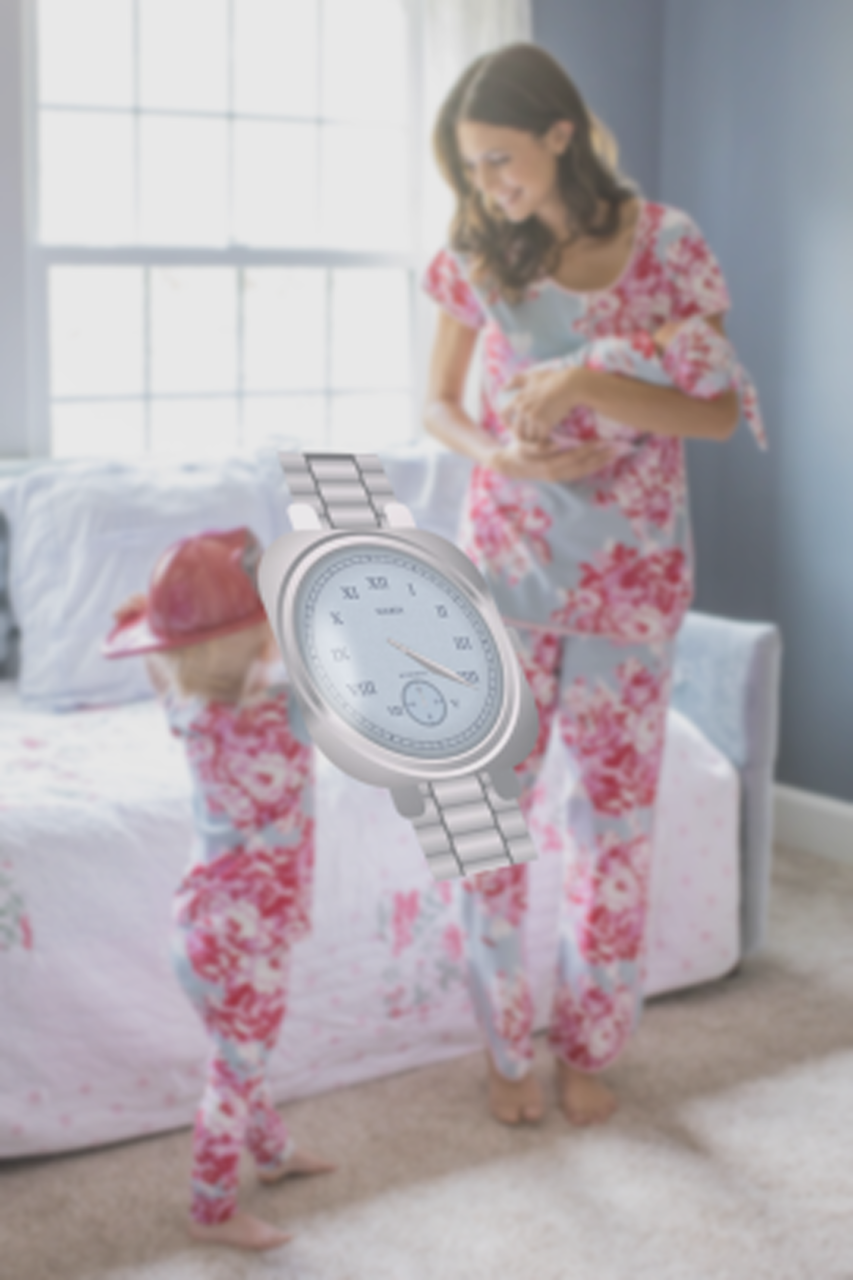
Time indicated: 4:21
